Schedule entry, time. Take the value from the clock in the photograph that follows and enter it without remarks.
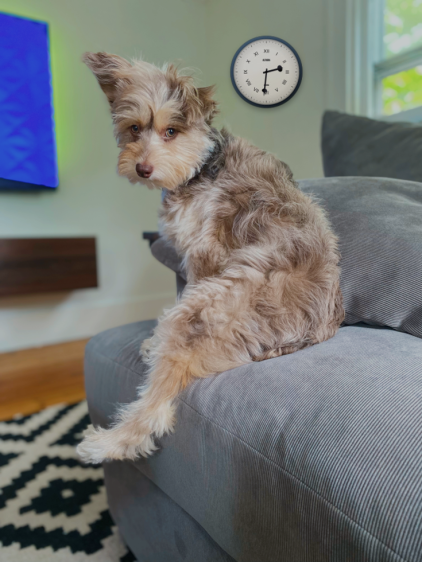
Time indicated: 2:31
